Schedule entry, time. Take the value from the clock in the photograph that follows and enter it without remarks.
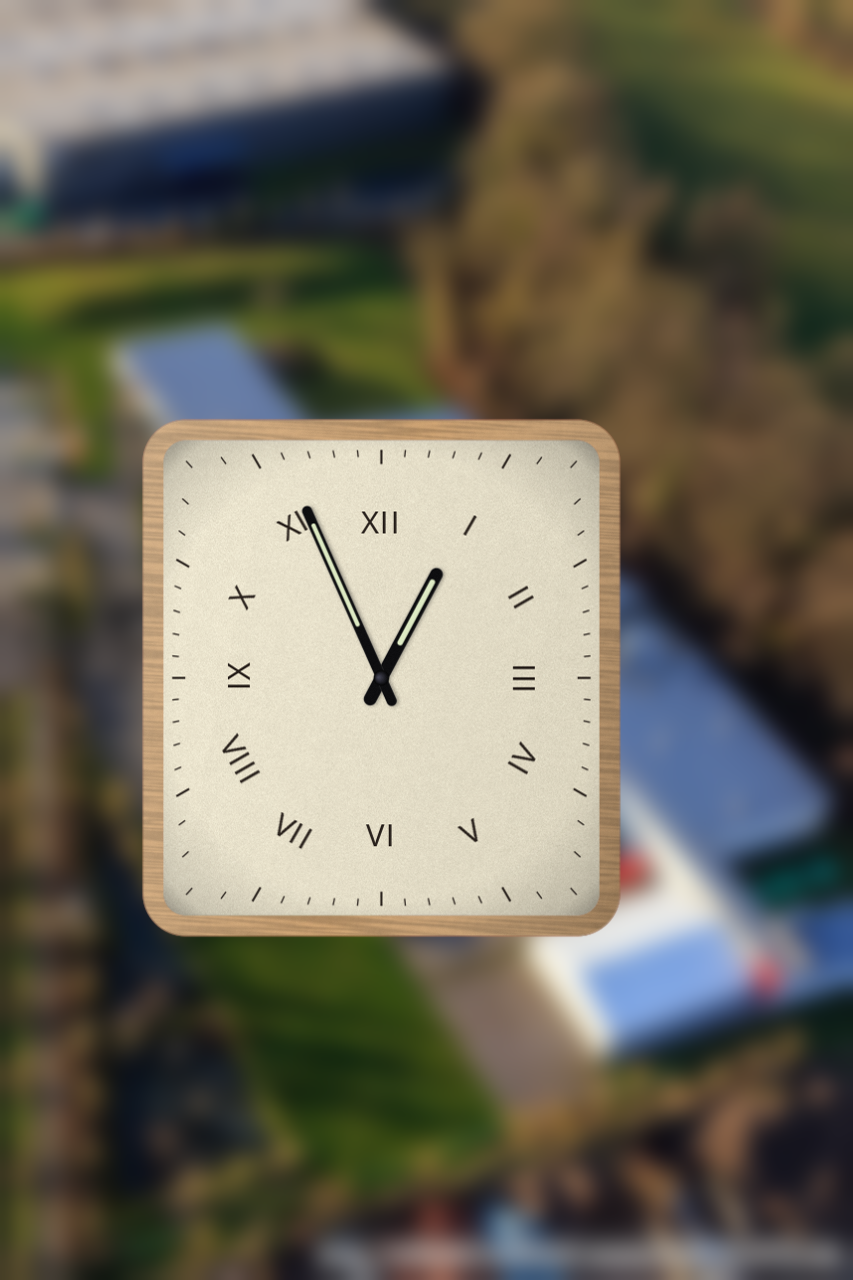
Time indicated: 12:56
